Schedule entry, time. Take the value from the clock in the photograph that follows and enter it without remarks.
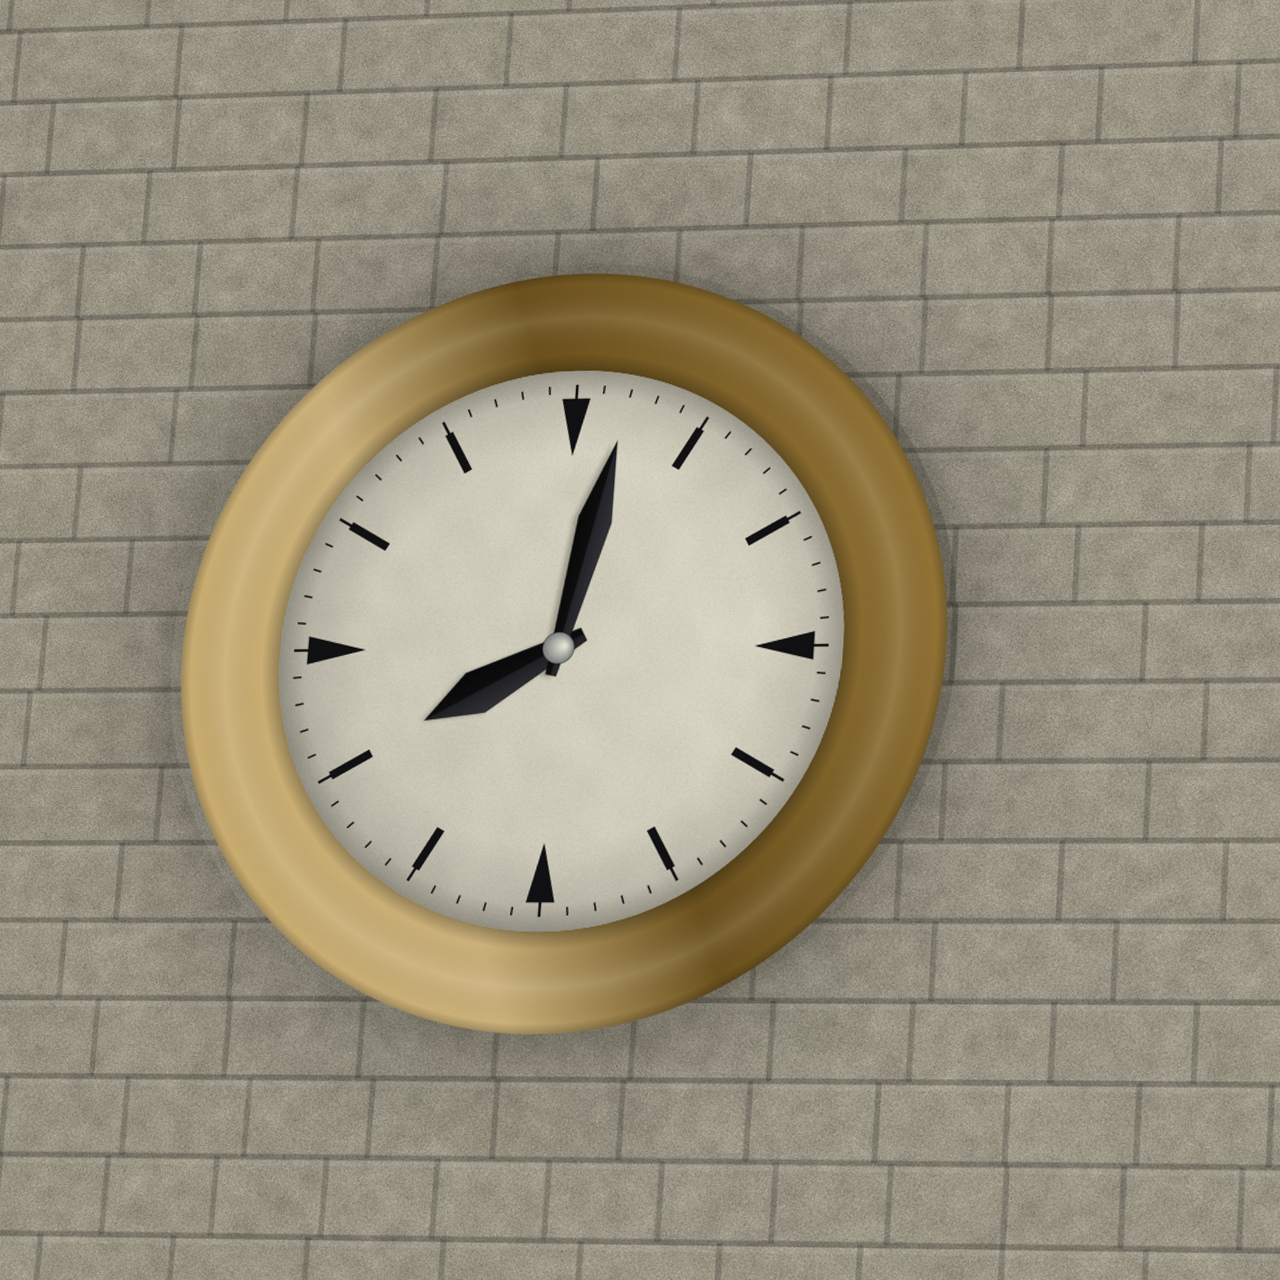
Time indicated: 8:02
